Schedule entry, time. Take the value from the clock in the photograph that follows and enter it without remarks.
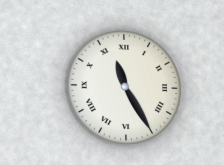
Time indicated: 11:25
